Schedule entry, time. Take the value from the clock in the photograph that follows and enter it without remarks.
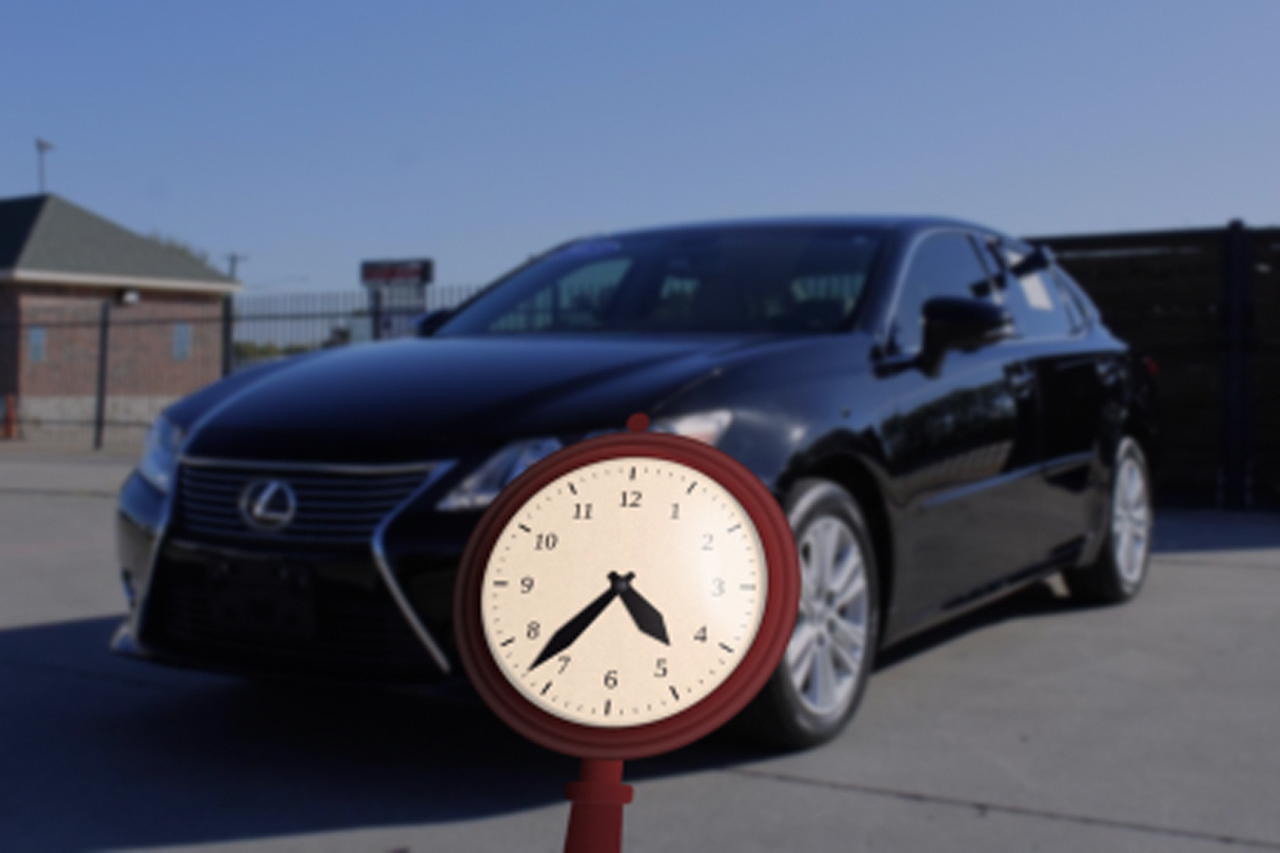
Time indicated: 4:37
